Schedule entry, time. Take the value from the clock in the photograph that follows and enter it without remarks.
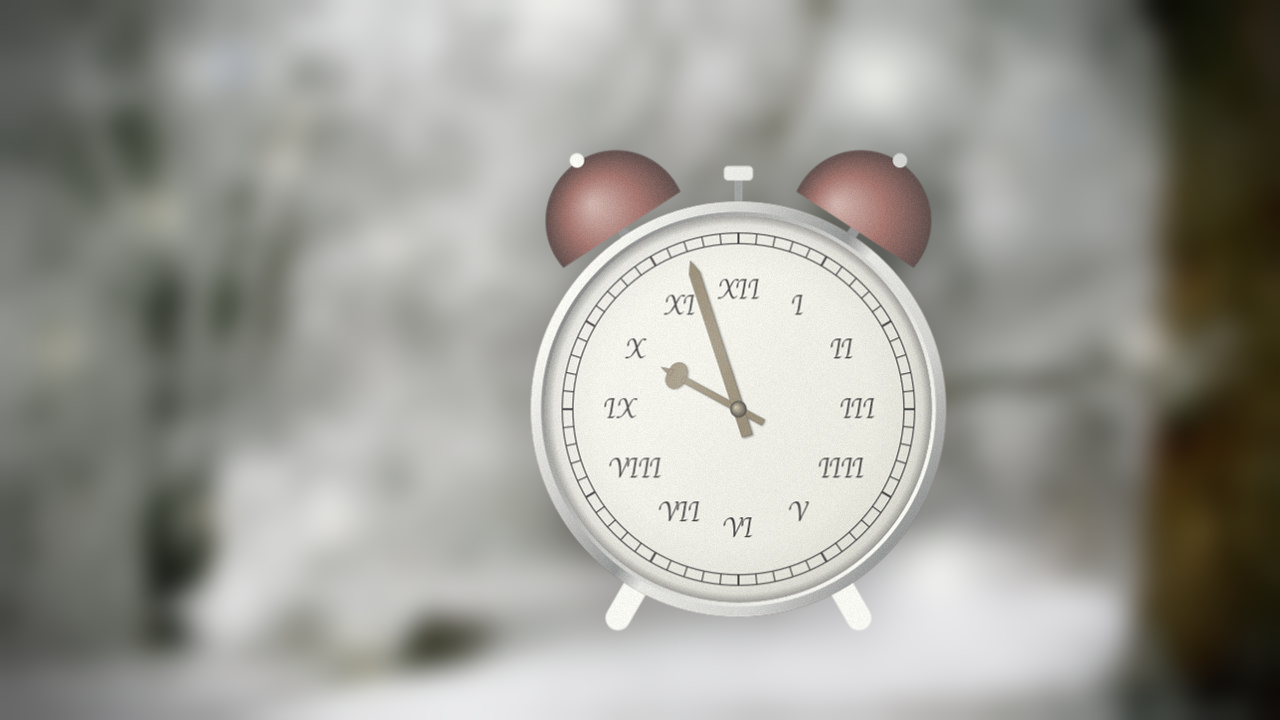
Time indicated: 9:57
